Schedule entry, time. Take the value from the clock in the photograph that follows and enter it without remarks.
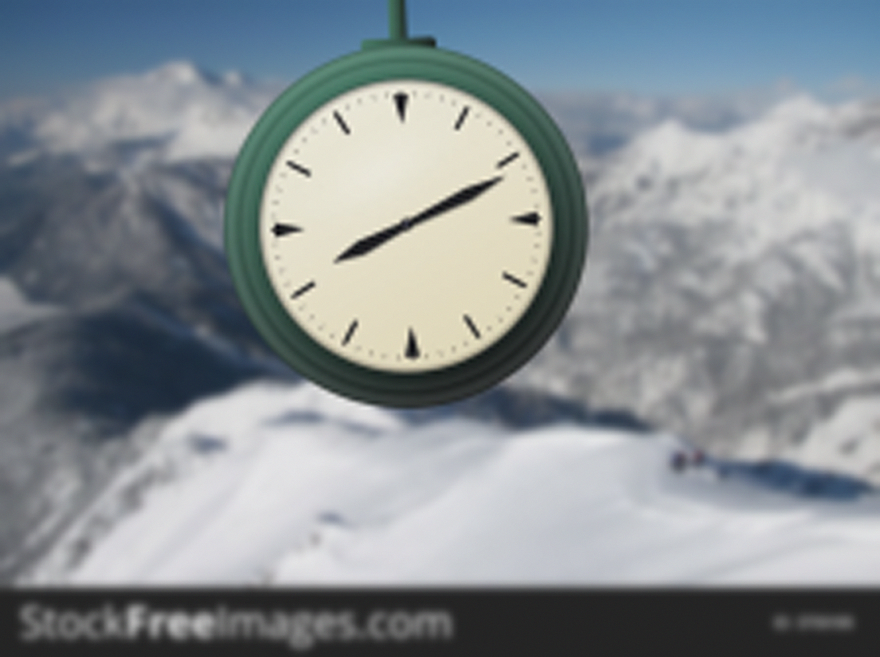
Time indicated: 8:11
